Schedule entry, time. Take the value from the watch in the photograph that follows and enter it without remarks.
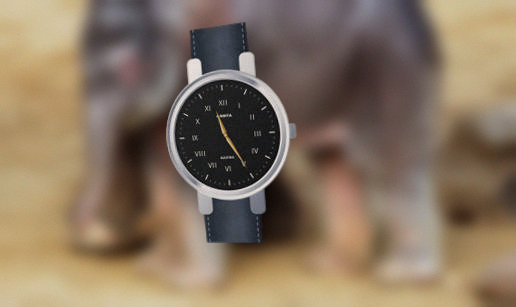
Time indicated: 11:25
